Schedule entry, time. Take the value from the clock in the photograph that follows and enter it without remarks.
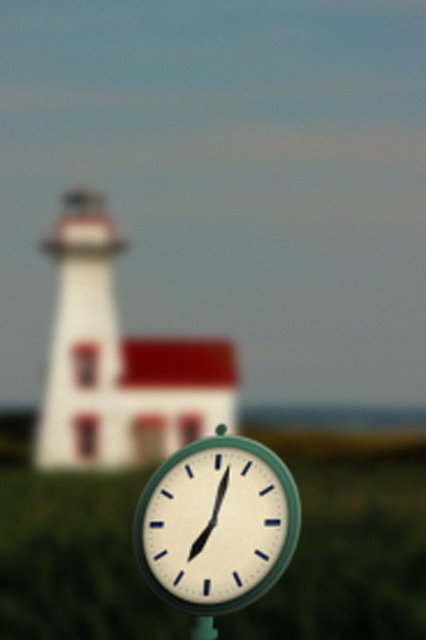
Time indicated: 7:02
